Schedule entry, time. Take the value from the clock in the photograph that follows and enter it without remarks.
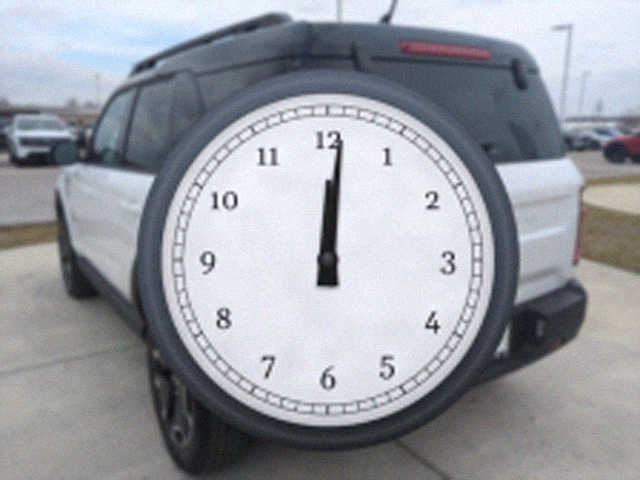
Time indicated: 12:01
